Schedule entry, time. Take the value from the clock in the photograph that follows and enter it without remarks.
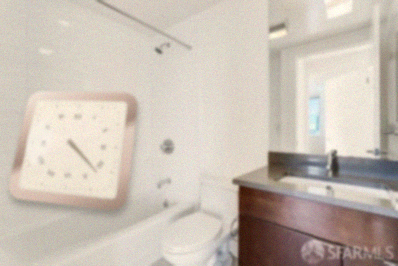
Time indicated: 4:22
